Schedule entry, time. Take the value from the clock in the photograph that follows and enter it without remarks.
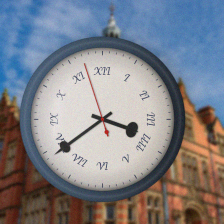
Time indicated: 3:38:57
